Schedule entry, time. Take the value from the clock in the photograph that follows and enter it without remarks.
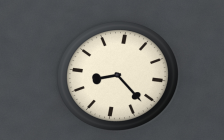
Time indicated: 8:22
